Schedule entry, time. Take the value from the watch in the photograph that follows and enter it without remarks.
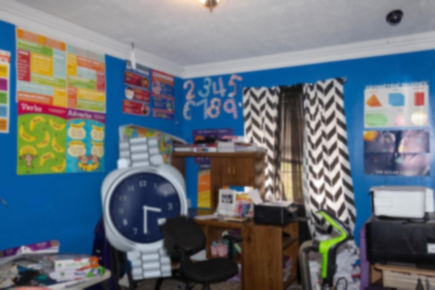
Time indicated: 3:31
